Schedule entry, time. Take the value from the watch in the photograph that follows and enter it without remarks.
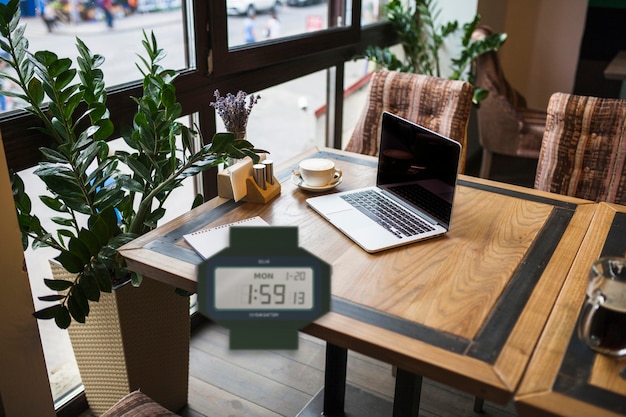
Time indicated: 1:59:13
